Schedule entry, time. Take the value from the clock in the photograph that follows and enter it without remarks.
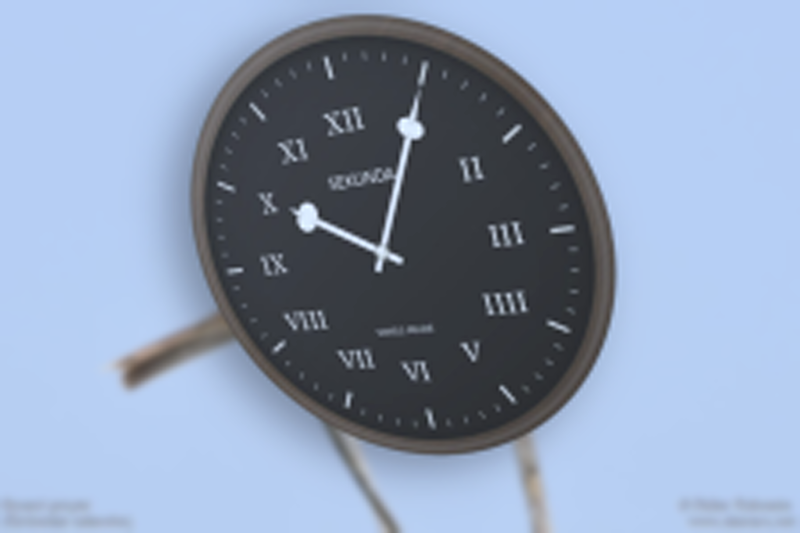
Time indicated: 10:05
